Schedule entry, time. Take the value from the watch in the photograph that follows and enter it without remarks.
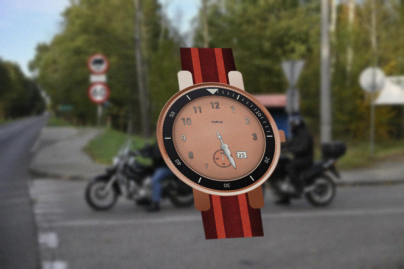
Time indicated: 5:27
